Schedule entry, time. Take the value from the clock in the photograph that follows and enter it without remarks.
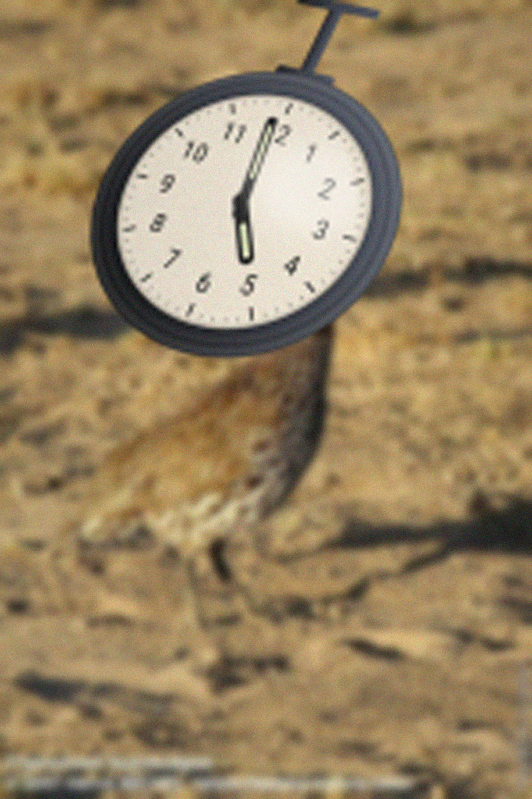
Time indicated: 4:59
